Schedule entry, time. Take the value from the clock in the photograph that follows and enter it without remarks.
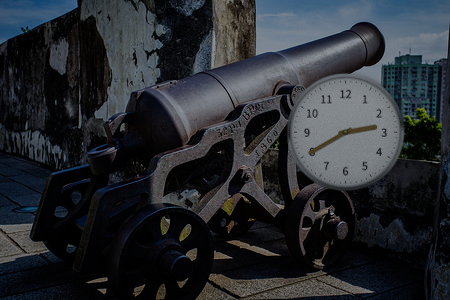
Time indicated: 2:40
